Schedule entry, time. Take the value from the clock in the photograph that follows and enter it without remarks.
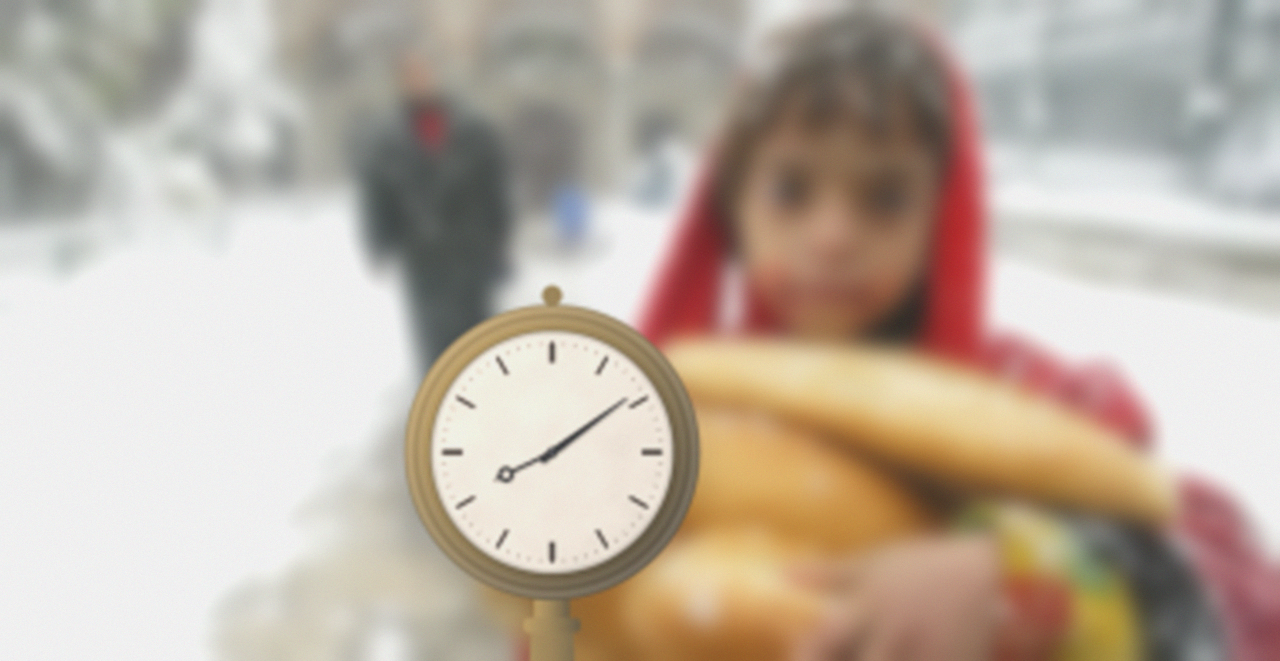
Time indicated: 8:09
